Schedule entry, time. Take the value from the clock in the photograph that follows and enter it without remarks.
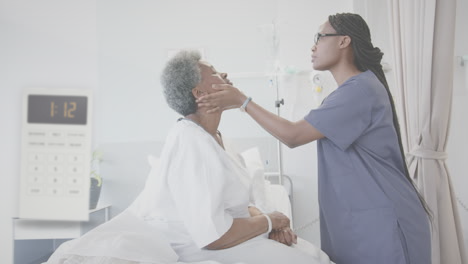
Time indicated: 1:12
